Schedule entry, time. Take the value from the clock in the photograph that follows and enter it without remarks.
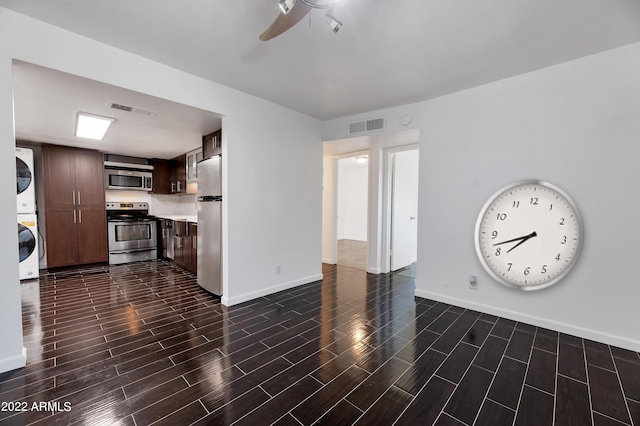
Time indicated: 7:42
